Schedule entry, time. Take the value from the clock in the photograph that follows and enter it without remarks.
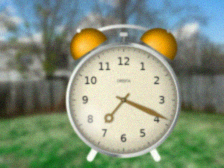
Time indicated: 7:19
